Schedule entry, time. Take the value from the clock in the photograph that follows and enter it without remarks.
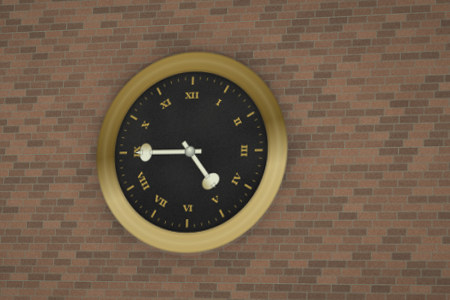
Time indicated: 4:45
